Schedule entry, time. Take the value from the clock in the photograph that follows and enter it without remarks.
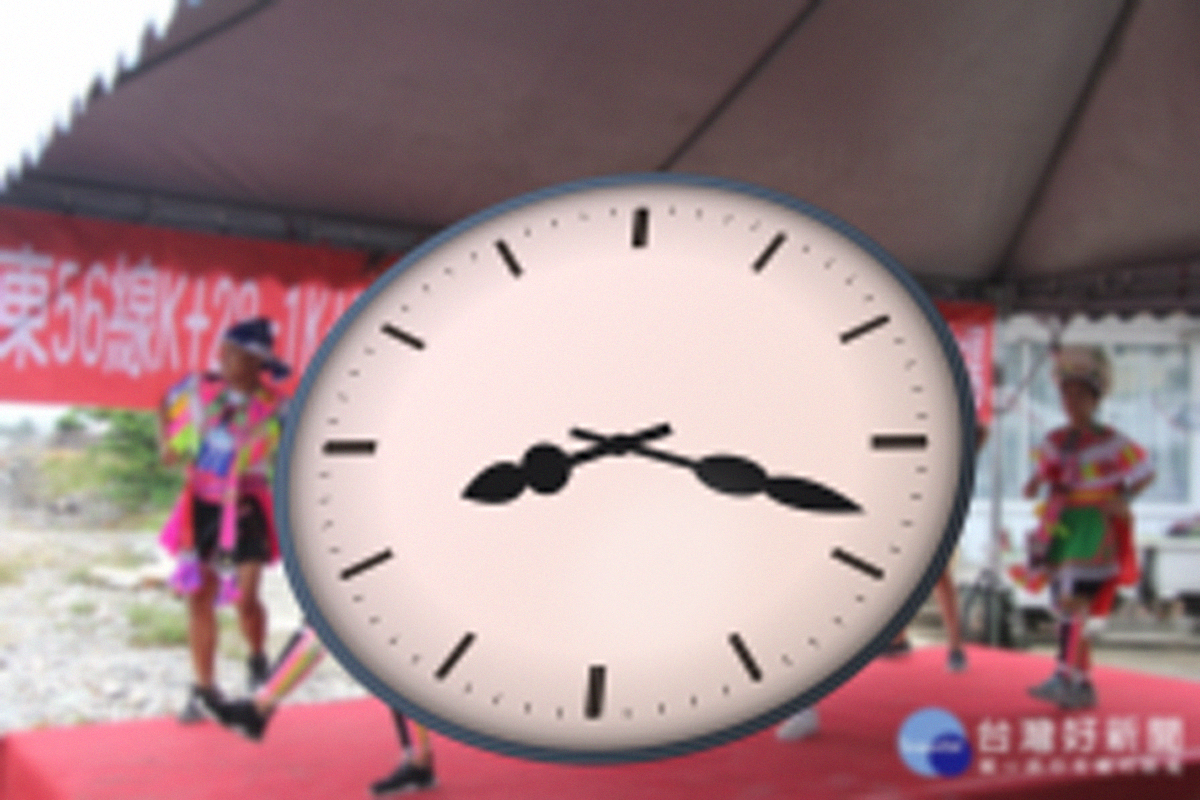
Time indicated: 8:18
